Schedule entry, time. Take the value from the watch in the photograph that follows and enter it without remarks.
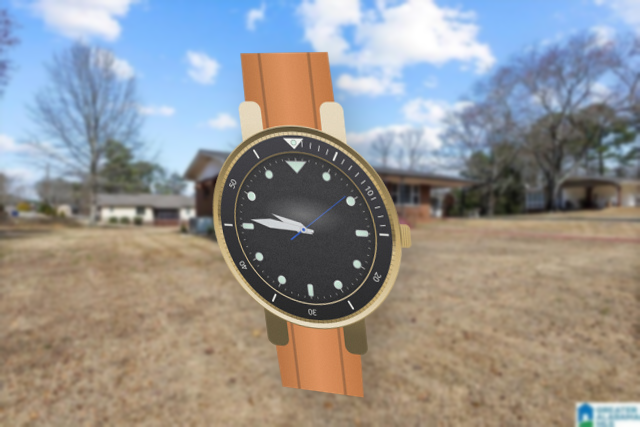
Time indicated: 9:46:09
